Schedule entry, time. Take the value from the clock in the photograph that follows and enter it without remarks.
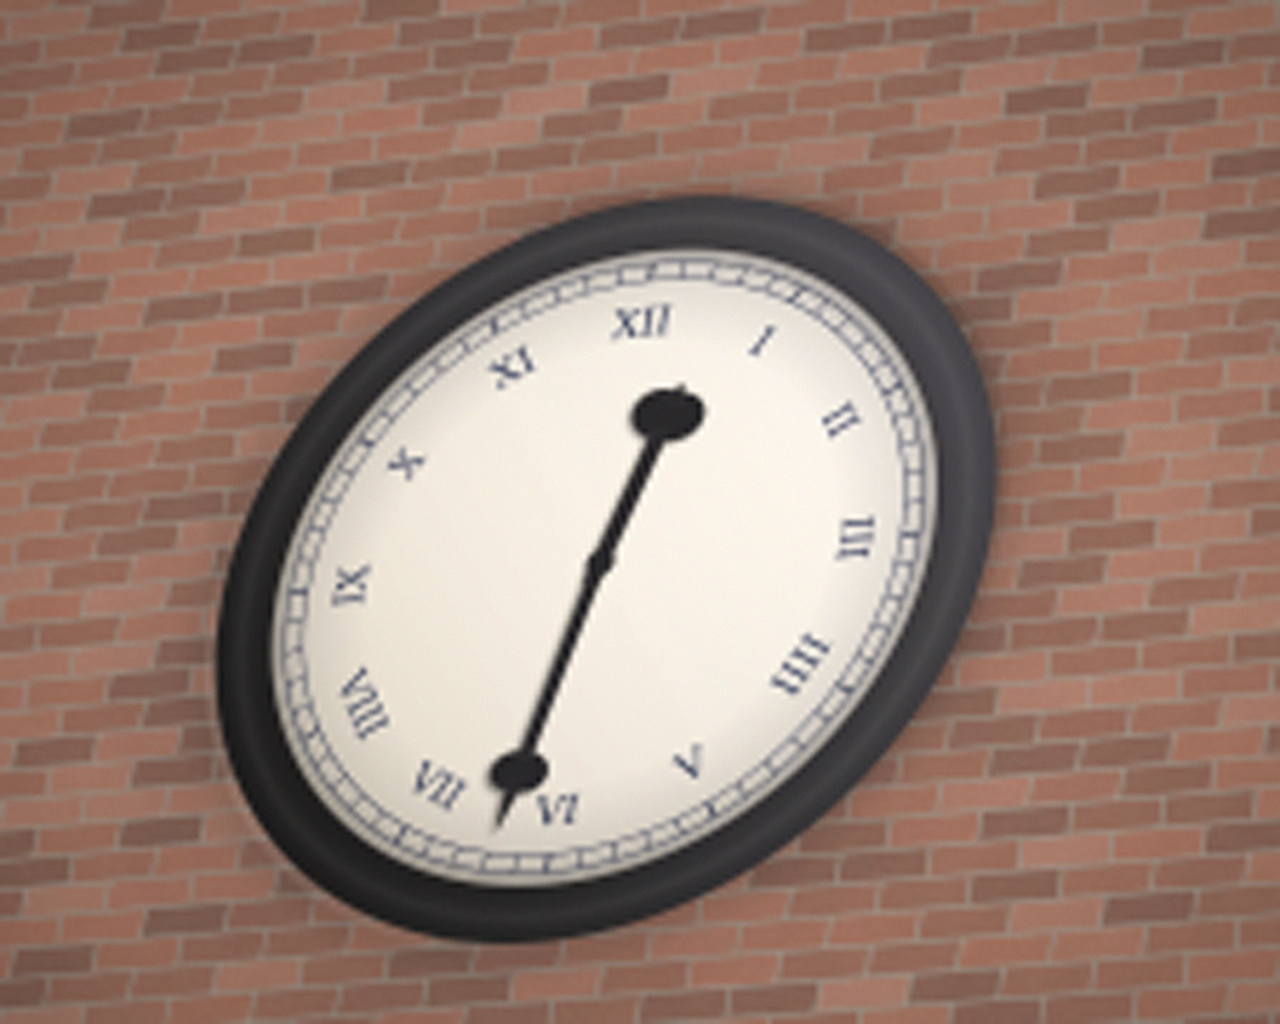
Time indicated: 12:32
